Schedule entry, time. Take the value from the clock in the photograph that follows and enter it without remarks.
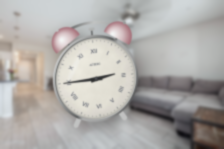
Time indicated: 2:45
